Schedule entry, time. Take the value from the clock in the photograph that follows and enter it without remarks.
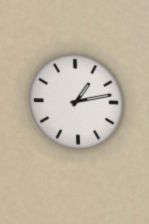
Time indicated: 1:13
